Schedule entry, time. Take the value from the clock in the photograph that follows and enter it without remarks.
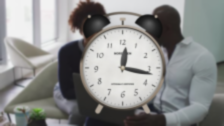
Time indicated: 12:17
